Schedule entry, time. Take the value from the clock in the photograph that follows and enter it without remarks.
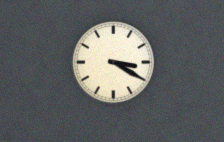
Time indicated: 3:20
